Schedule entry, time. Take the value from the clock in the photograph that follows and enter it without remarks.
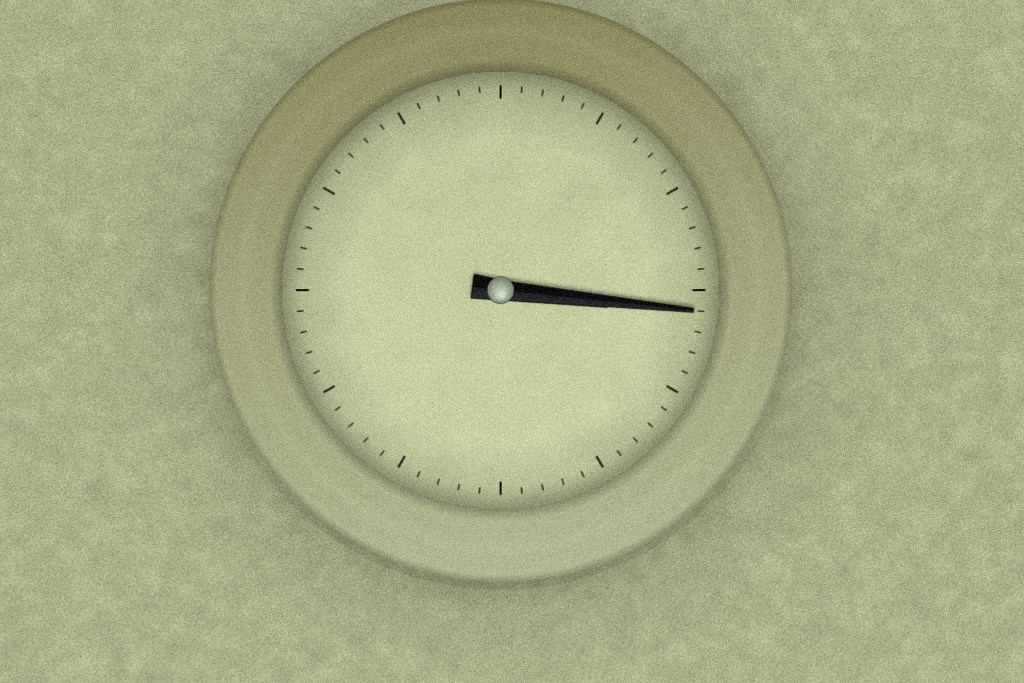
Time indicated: 3:16
